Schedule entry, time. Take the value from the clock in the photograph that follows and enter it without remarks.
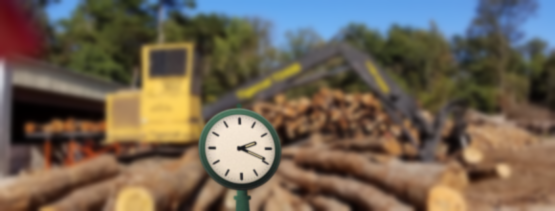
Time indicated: 2:19
